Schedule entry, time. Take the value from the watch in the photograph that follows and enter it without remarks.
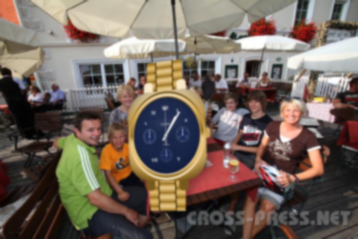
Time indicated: 1:06
